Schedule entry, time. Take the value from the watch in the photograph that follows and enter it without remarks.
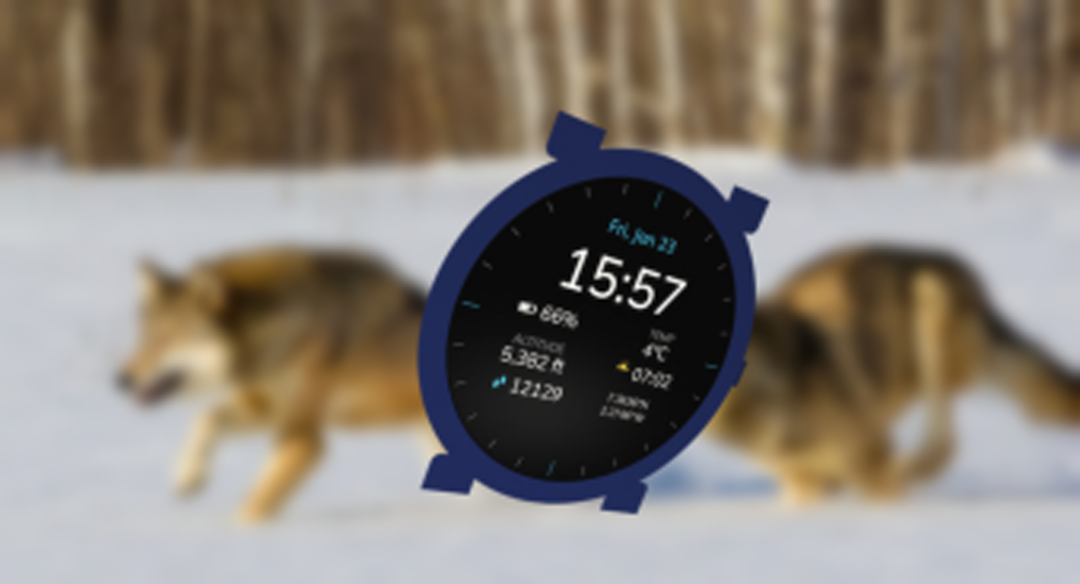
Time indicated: 15:57
